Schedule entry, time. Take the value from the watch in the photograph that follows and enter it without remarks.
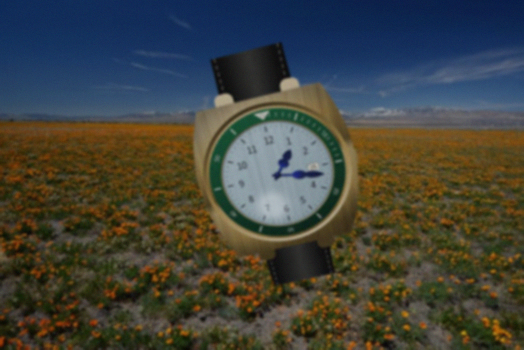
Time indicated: 1:17
